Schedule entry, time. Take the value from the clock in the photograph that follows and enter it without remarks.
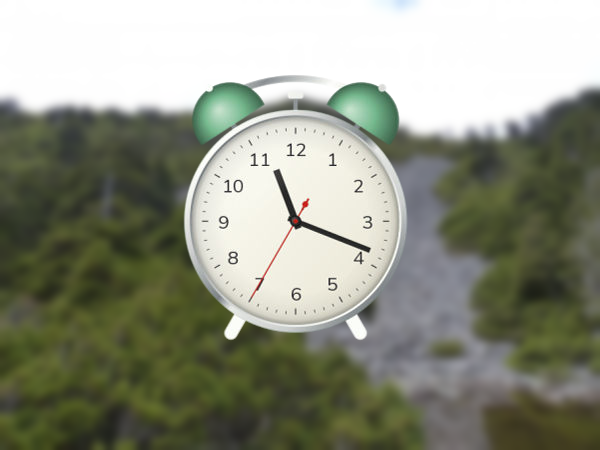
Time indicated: 11:18:35
